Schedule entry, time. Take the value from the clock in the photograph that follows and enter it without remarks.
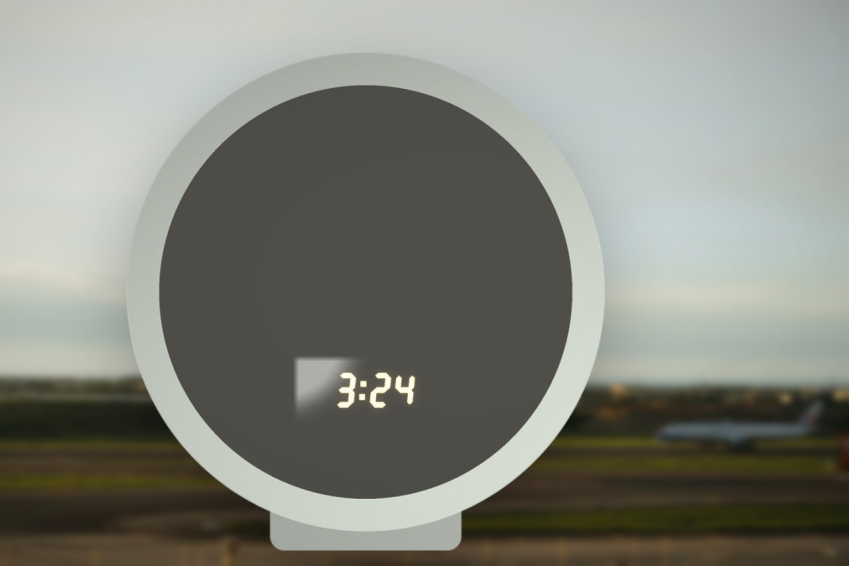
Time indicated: 3:24
